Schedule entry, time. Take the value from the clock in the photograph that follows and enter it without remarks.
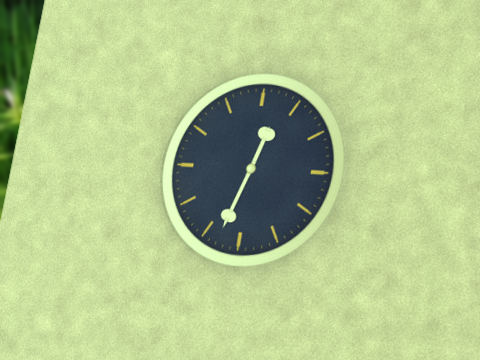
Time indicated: 12:33
